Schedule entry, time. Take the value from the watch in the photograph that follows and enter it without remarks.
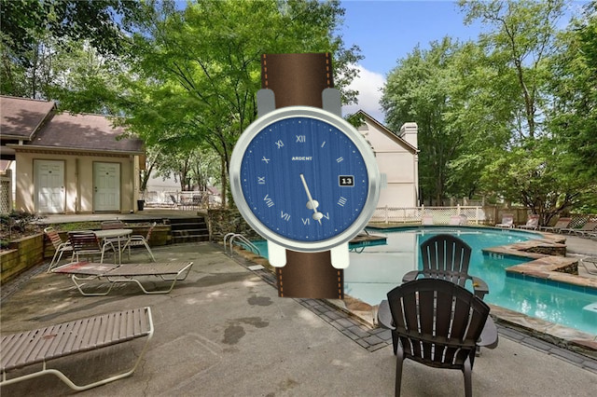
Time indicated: 5:27
